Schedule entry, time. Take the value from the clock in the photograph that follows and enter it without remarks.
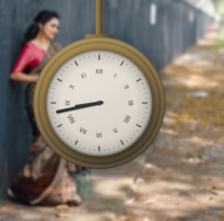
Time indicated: 8:43
